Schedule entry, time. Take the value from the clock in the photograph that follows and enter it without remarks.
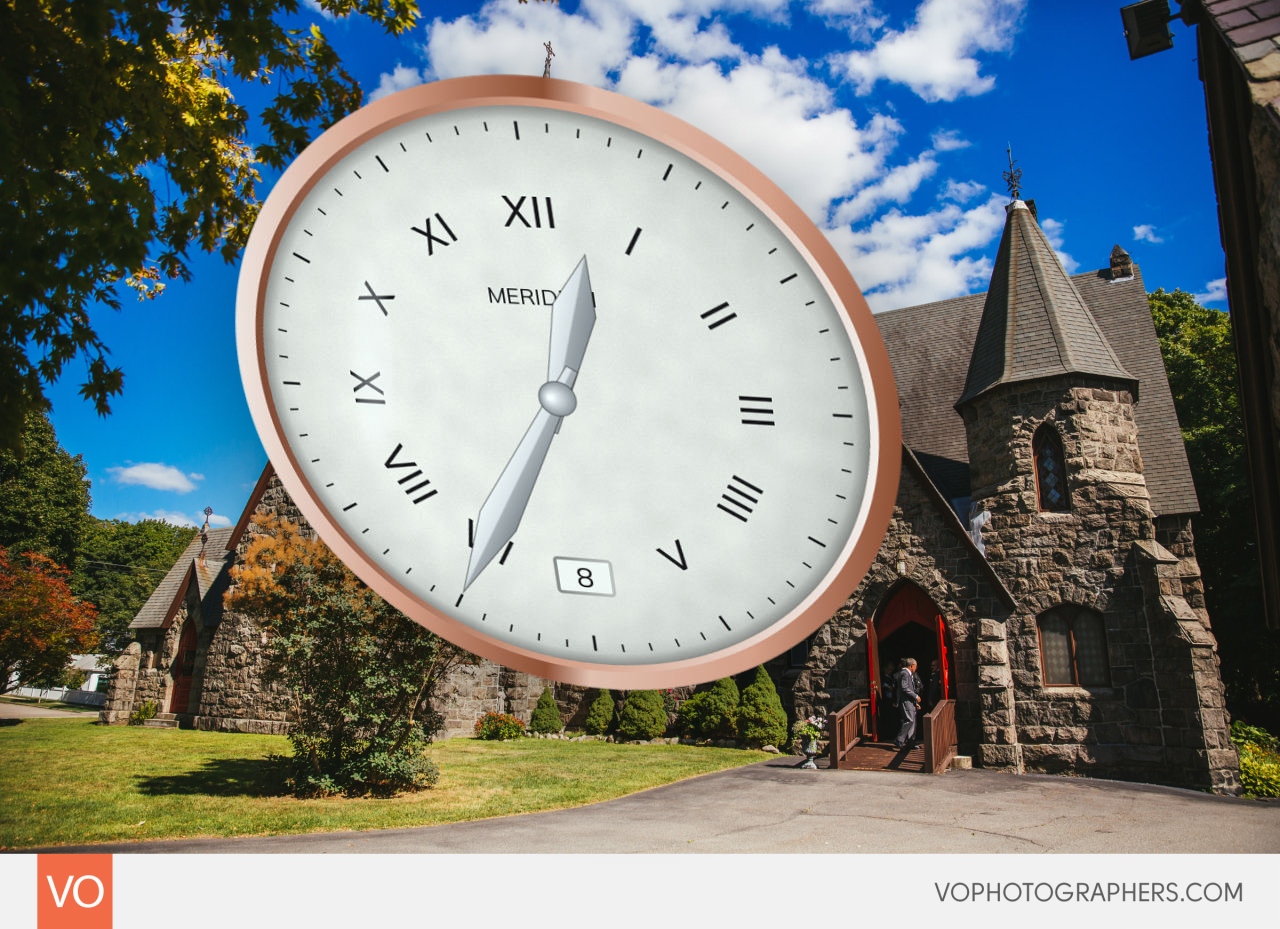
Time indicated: 12:35
